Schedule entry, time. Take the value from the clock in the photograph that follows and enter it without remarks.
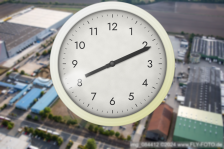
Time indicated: 8:11
